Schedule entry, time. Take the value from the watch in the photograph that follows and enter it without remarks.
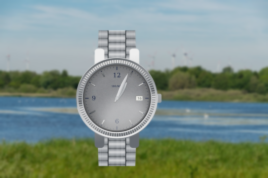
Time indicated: 1:04
